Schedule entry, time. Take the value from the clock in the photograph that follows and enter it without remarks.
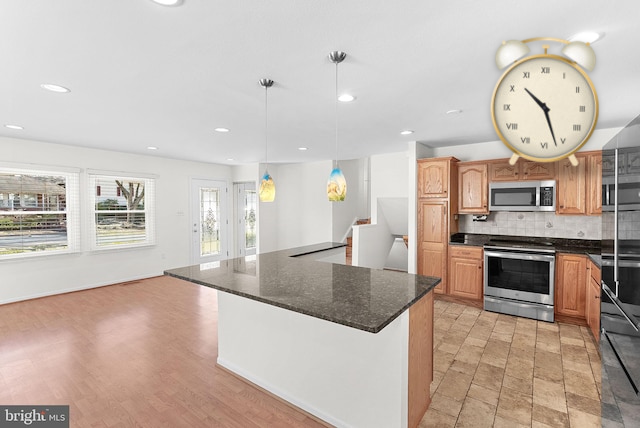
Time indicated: 10:27
